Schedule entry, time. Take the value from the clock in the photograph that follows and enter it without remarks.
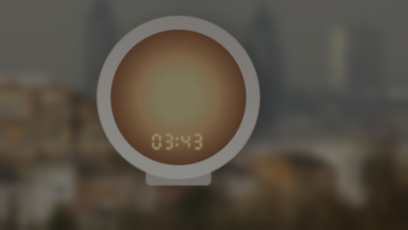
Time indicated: 3:43
